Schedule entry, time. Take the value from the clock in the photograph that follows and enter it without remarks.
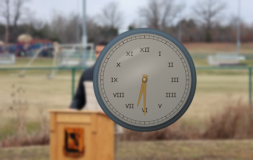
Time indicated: 6:30
